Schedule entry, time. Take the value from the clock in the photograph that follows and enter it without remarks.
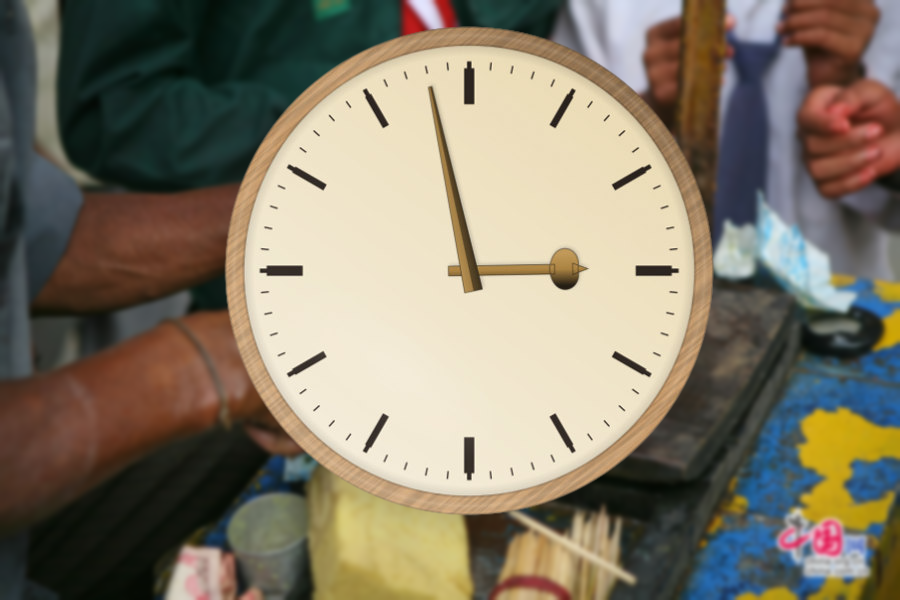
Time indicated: 2:58
